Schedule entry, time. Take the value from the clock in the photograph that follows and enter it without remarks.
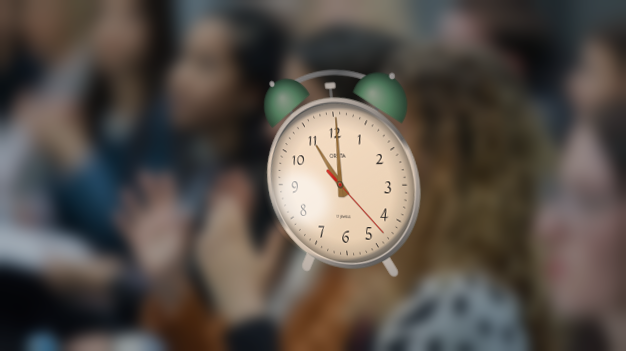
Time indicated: 11:00:23
